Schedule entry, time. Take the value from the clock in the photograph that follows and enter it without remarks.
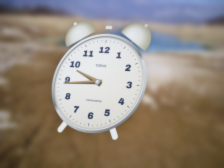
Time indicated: 9:44
